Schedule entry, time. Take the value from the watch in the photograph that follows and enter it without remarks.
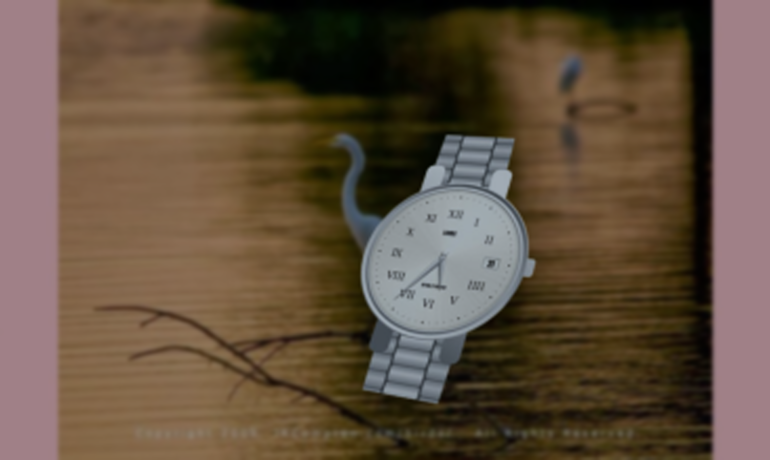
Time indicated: 5:36
